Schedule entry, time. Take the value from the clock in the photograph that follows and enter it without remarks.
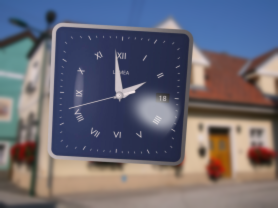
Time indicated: 1:58:42
